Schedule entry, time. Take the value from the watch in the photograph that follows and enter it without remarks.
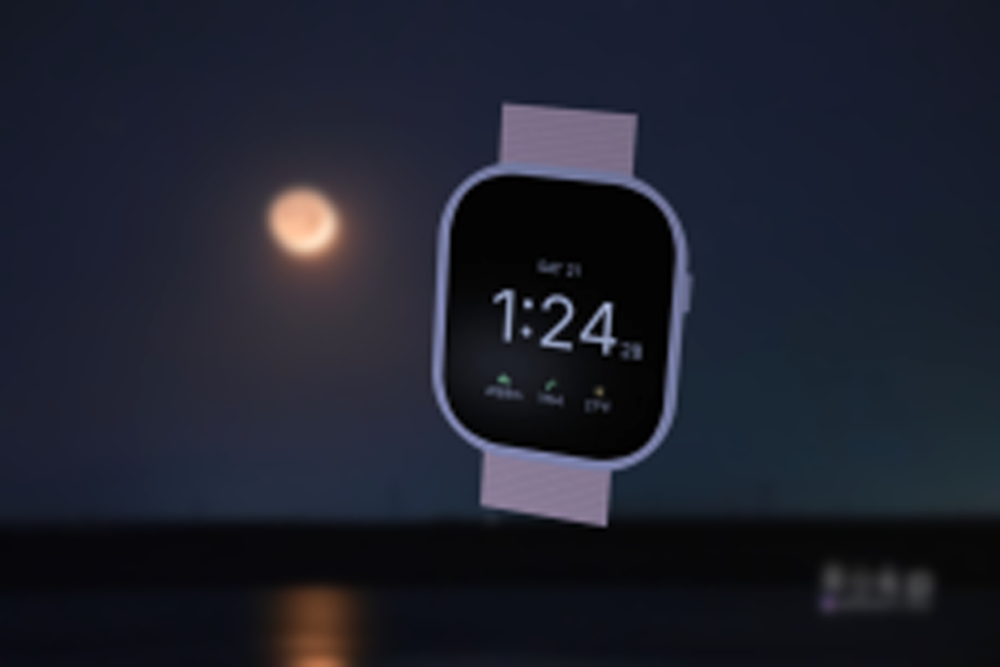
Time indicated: 1:24
